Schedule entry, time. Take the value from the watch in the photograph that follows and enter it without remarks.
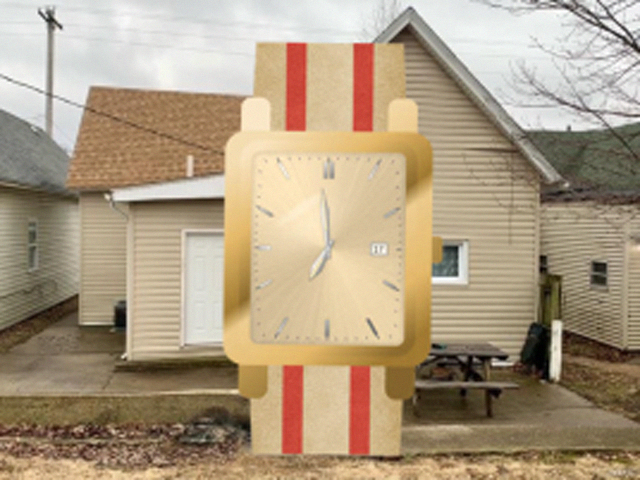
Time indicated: 6:59
